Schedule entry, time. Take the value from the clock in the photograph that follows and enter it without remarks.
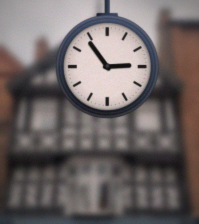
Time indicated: 2:54
